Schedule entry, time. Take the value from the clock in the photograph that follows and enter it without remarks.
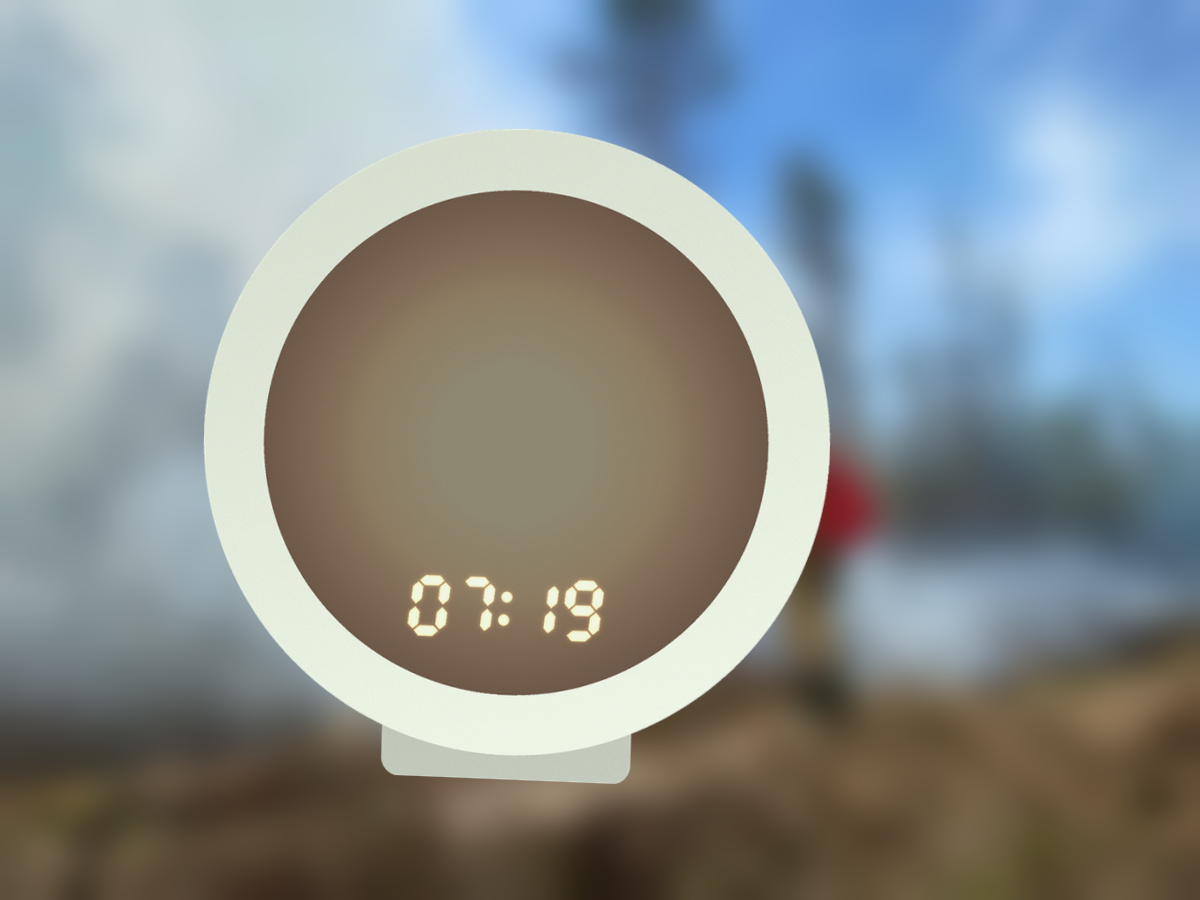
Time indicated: 7:19
